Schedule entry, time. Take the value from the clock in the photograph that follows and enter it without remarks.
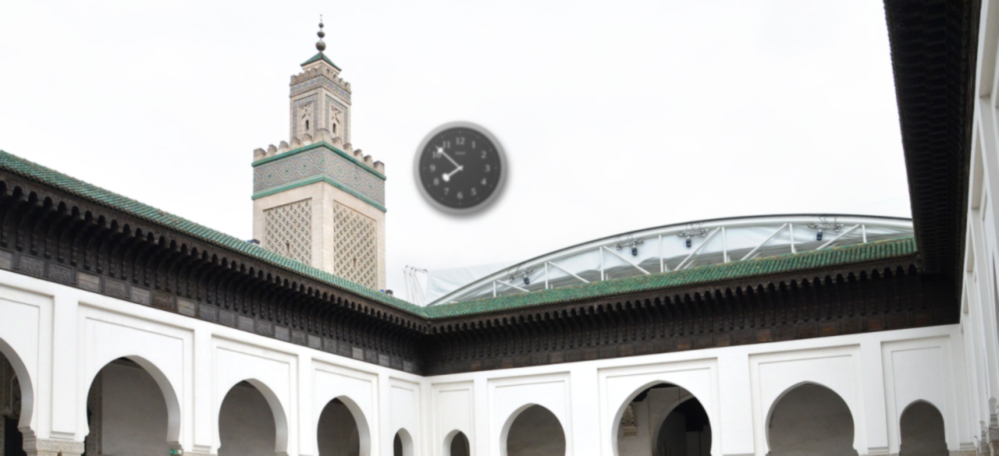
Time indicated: 7:52
